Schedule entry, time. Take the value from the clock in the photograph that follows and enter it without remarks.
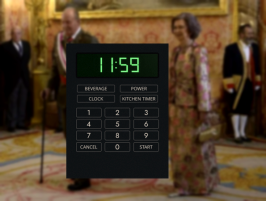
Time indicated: 11:59
